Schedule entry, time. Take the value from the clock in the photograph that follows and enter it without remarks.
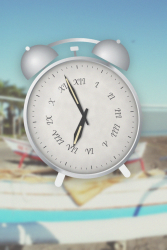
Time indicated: 6:57
